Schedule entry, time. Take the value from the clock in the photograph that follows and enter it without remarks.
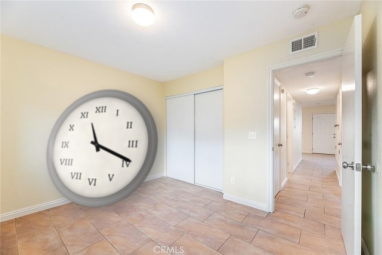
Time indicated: 11:19
